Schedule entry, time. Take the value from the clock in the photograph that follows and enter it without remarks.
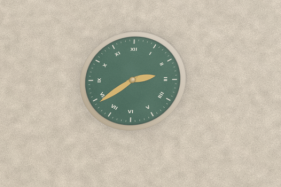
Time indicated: 2:39
